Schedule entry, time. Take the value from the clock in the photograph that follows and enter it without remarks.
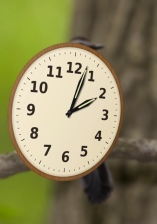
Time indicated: 2:03
